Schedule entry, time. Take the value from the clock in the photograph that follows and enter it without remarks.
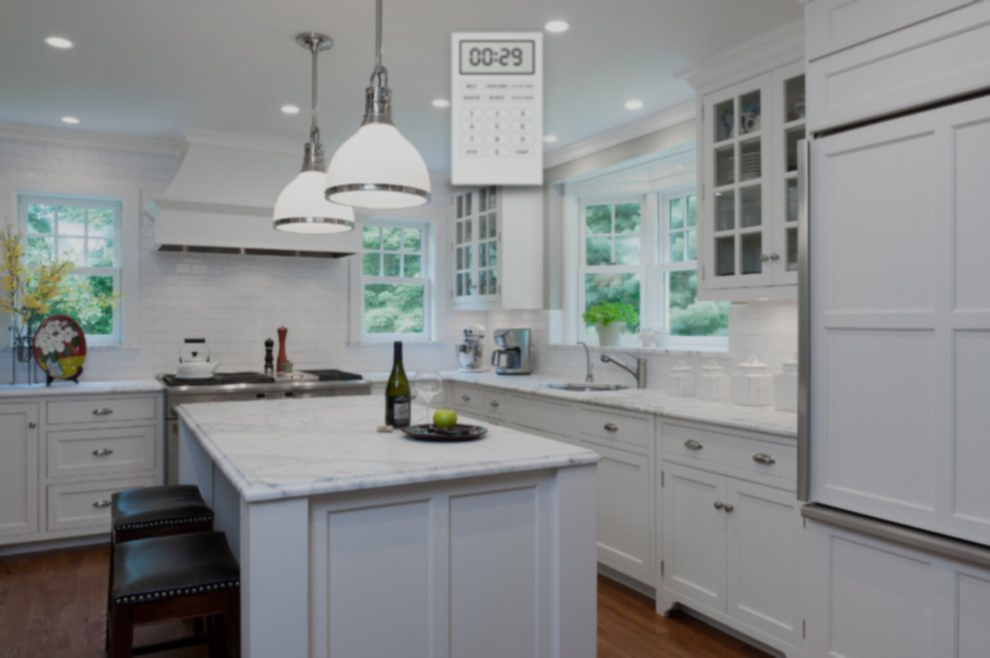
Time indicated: 0:29
